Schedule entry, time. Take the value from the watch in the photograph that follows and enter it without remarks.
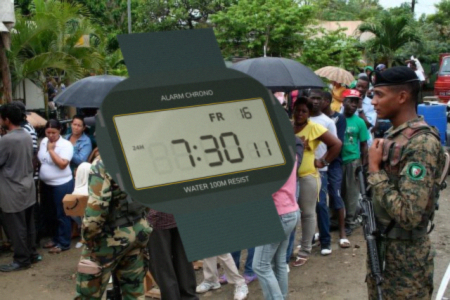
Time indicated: 7:30:11
